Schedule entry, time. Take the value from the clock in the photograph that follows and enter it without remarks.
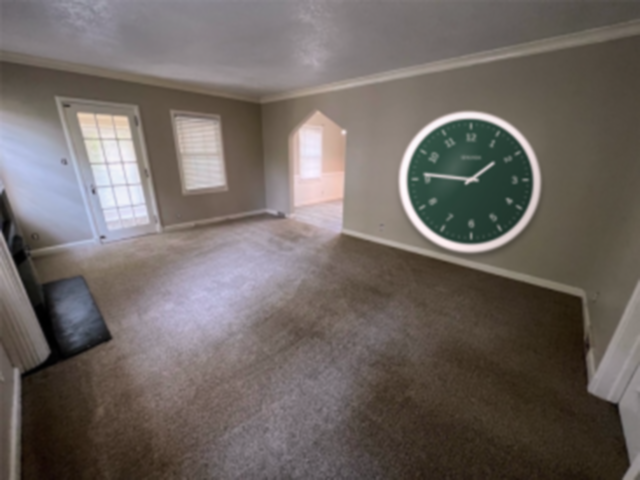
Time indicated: 1:46
